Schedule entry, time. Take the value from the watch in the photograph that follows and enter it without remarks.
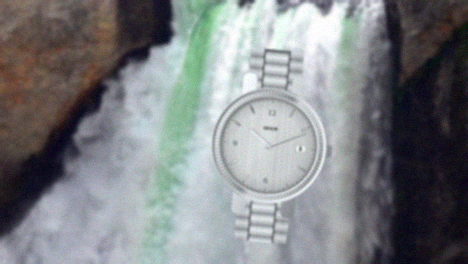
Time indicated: 10:11
